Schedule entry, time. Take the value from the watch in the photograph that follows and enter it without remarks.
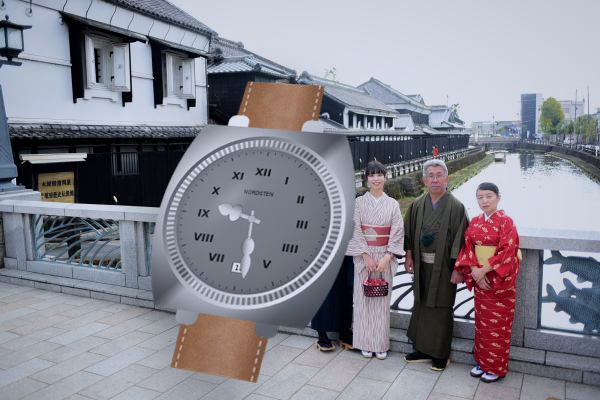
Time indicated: 9:29
